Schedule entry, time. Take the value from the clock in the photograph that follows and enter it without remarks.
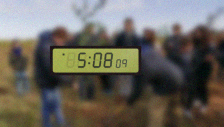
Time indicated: 5:08:09
